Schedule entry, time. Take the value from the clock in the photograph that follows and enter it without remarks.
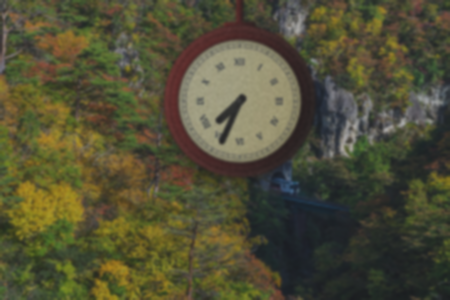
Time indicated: 7:34
